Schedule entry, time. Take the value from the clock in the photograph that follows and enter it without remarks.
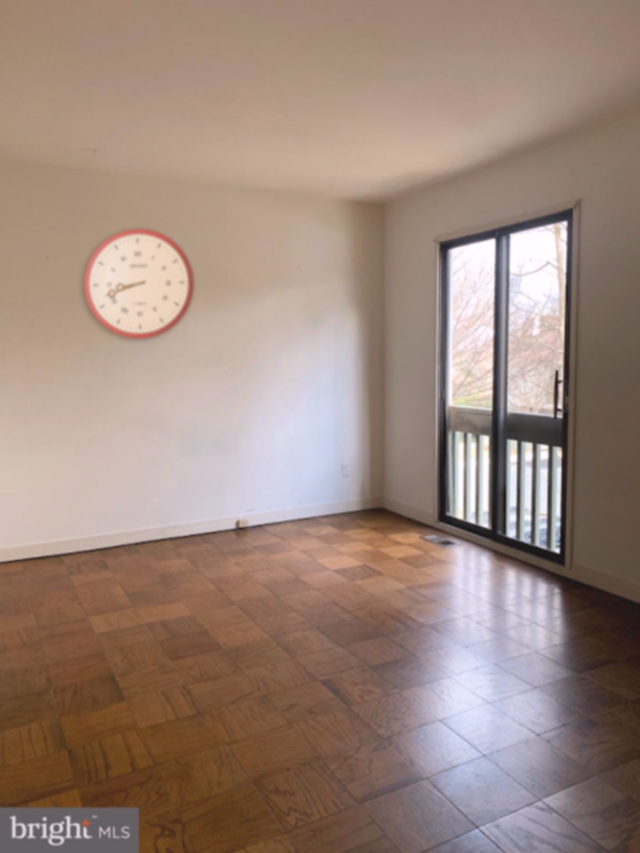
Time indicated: 8:42
